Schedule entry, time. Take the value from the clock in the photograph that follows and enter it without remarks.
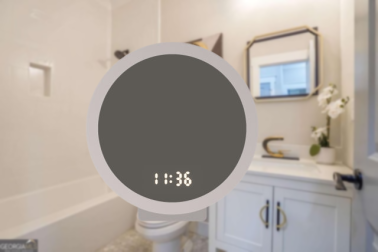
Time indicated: 11:36
